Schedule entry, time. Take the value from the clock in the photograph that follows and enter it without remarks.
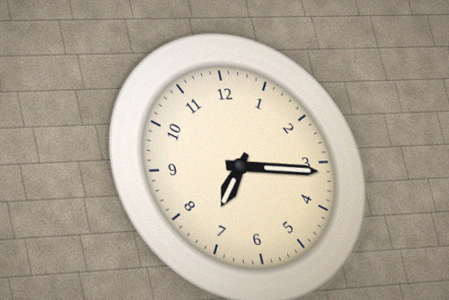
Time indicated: 7:16
